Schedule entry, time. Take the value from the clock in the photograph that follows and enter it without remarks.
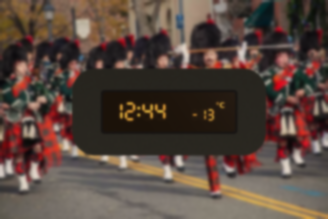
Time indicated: 12:44
